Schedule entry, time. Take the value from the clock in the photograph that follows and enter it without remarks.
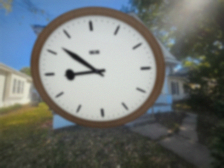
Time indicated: 8:52
